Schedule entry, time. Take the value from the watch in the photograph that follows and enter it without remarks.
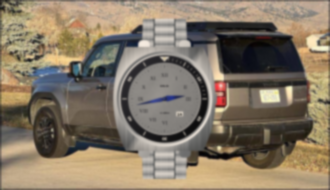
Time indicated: 2:43
